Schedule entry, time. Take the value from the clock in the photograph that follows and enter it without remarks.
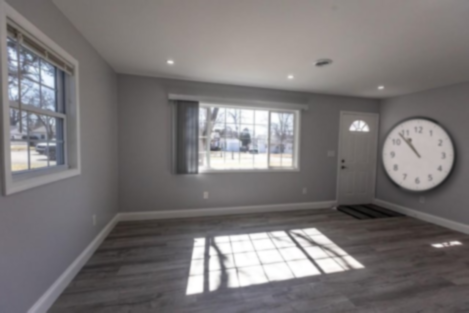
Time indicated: 10:53
